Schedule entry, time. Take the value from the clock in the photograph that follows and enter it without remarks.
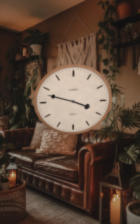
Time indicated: 3:48
